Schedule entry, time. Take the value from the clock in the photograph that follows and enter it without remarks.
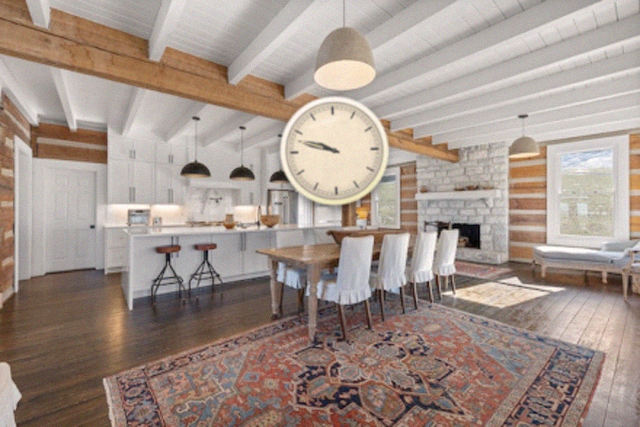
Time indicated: 9:48
